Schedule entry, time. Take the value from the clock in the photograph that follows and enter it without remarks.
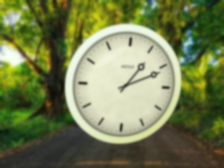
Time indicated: 1:11
